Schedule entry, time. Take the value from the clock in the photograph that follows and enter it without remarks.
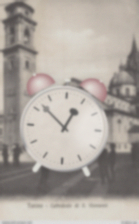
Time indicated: 12:52
